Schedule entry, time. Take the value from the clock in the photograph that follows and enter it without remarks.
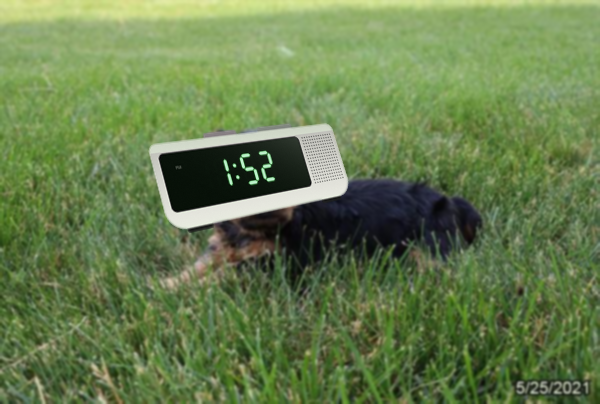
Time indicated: 1:52
